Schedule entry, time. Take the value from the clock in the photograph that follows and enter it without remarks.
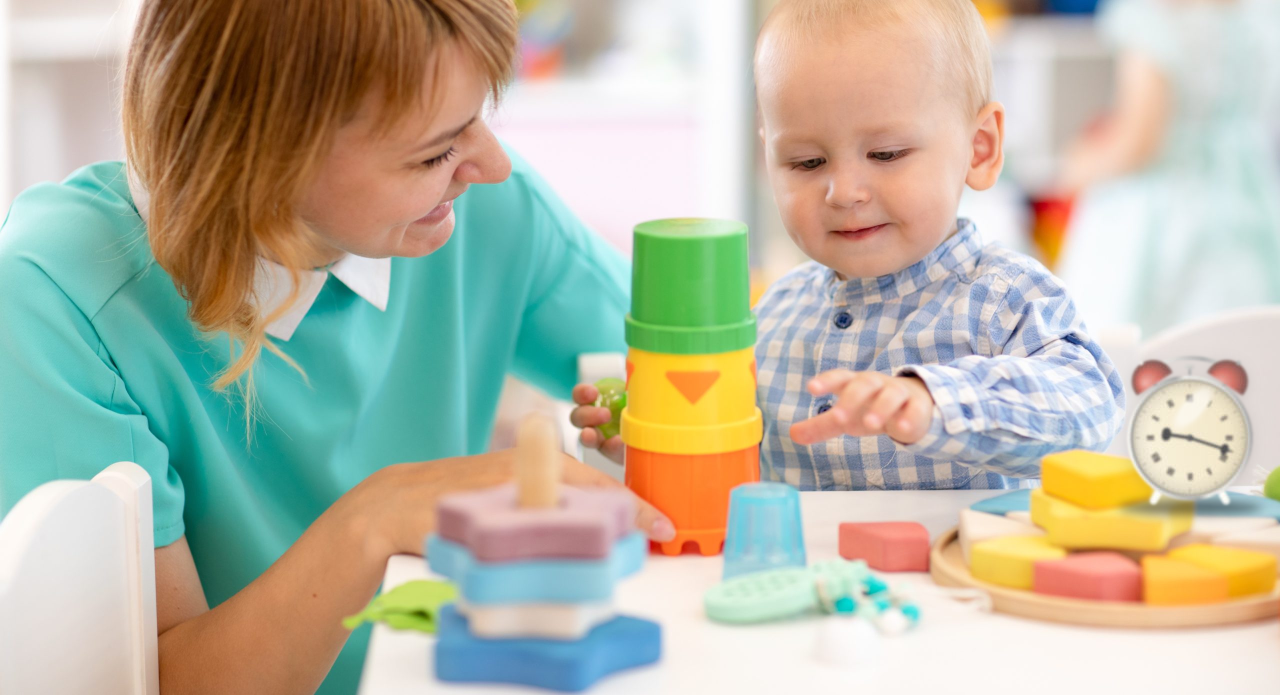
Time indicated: 9:18
